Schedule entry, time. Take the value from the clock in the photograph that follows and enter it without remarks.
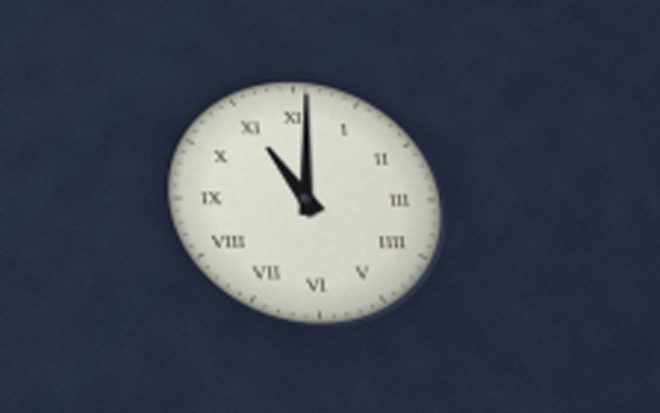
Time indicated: 11:01
